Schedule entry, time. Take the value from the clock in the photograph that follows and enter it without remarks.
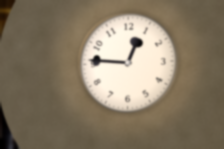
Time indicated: 12:46
